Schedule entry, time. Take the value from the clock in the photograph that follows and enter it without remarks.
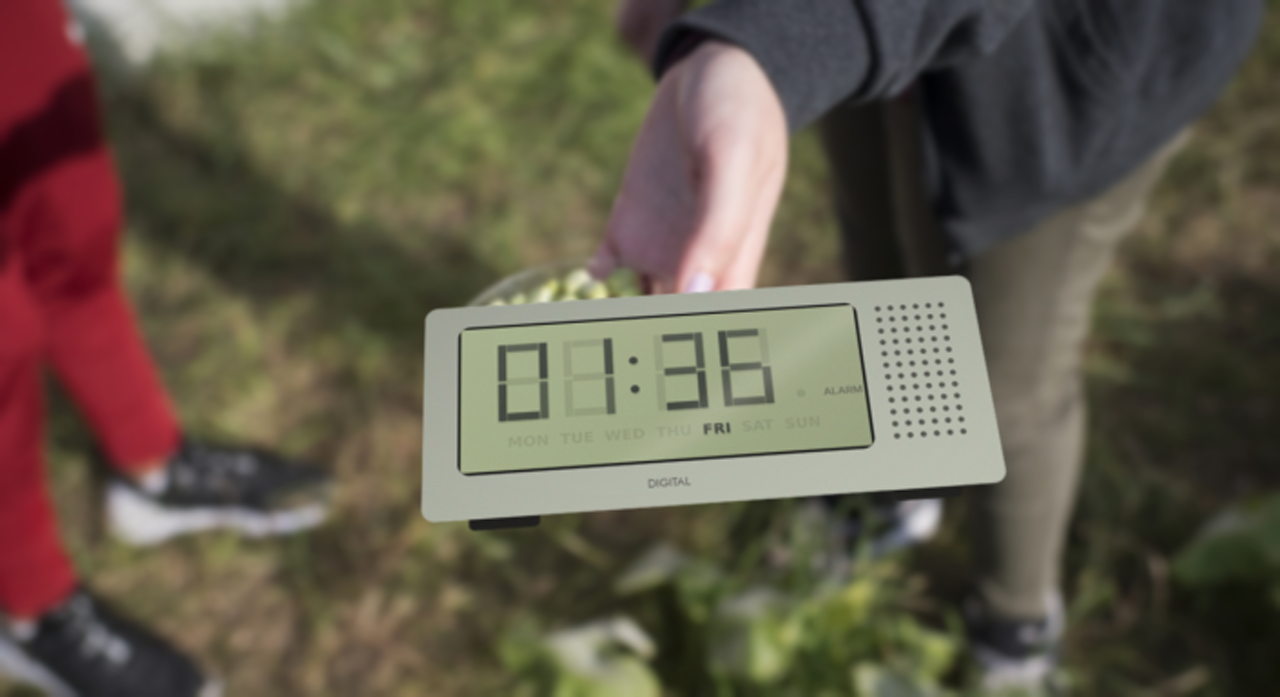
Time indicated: 1:36
